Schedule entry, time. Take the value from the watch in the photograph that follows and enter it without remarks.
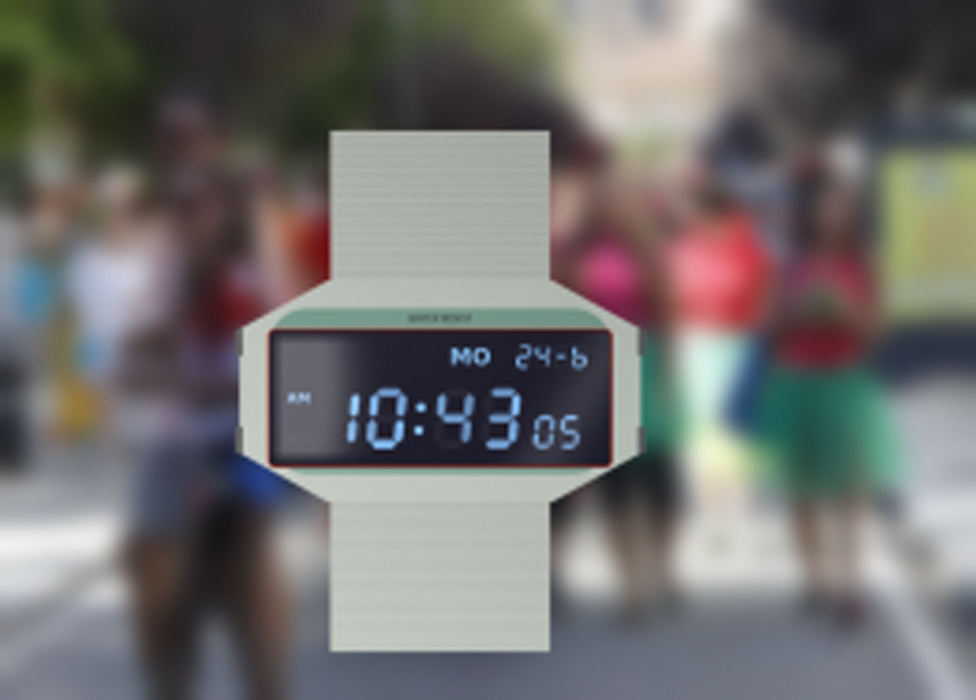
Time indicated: 10:43:05
